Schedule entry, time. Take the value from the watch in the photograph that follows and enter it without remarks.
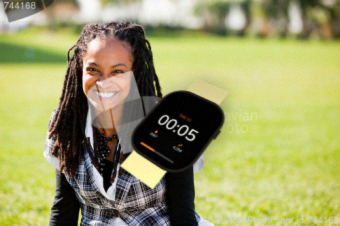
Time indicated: 0:05
